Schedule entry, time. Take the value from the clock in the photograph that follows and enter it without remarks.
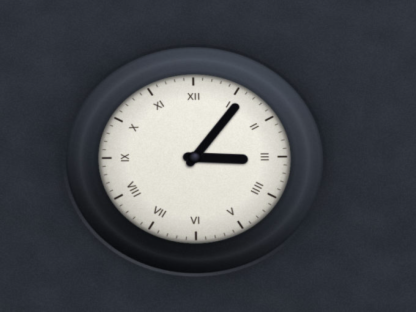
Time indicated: 3:06
